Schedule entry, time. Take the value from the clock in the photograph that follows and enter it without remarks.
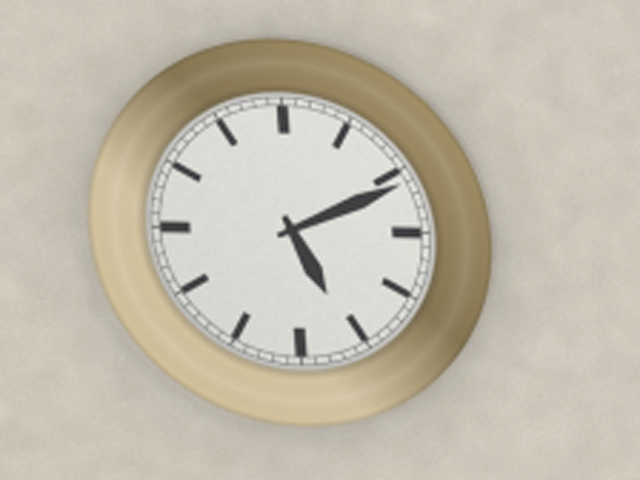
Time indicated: 5:11
